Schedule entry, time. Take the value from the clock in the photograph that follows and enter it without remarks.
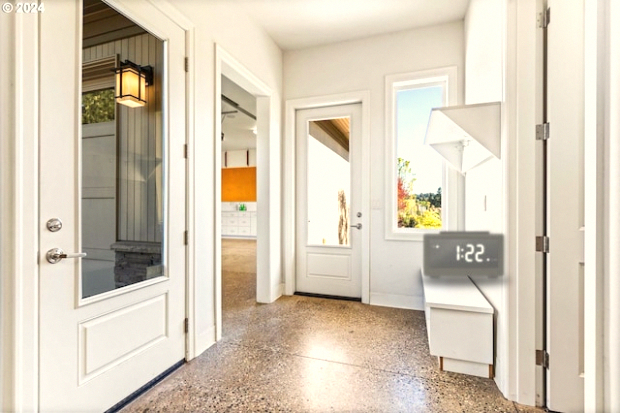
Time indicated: 1:22
